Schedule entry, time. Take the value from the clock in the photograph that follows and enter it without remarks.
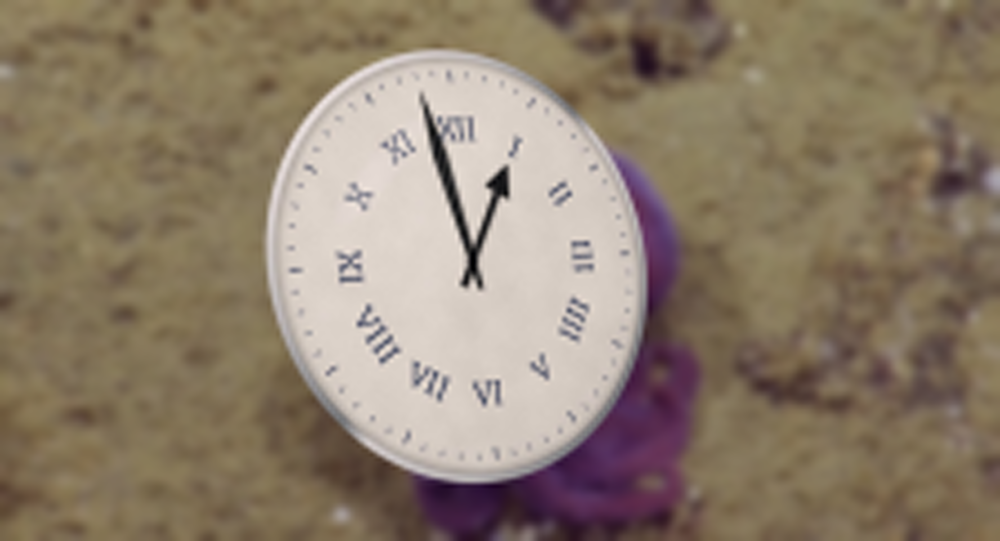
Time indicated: 12:58
